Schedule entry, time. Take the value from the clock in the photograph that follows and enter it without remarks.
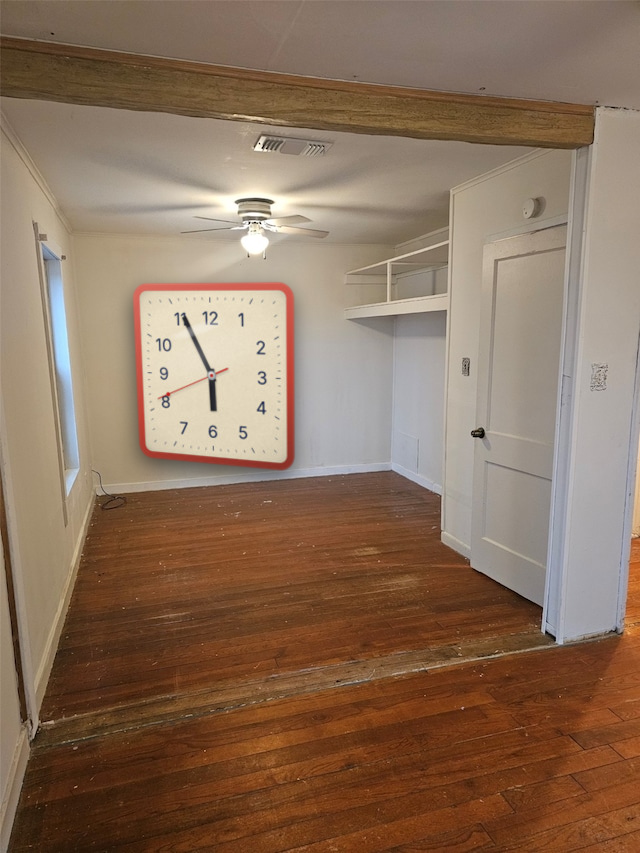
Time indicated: 5:55:41
